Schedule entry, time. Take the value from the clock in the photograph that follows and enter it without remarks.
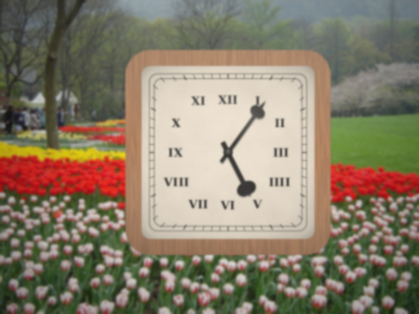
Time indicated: 5:06
